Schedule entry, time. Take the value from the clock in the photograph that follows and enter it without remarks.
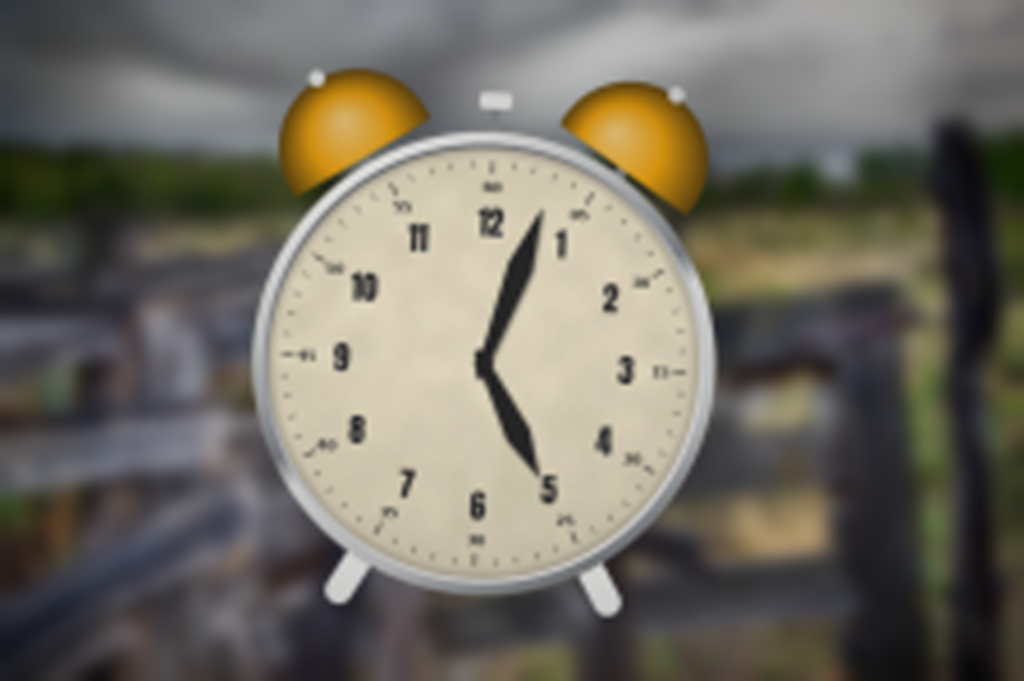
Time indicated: 5:03
